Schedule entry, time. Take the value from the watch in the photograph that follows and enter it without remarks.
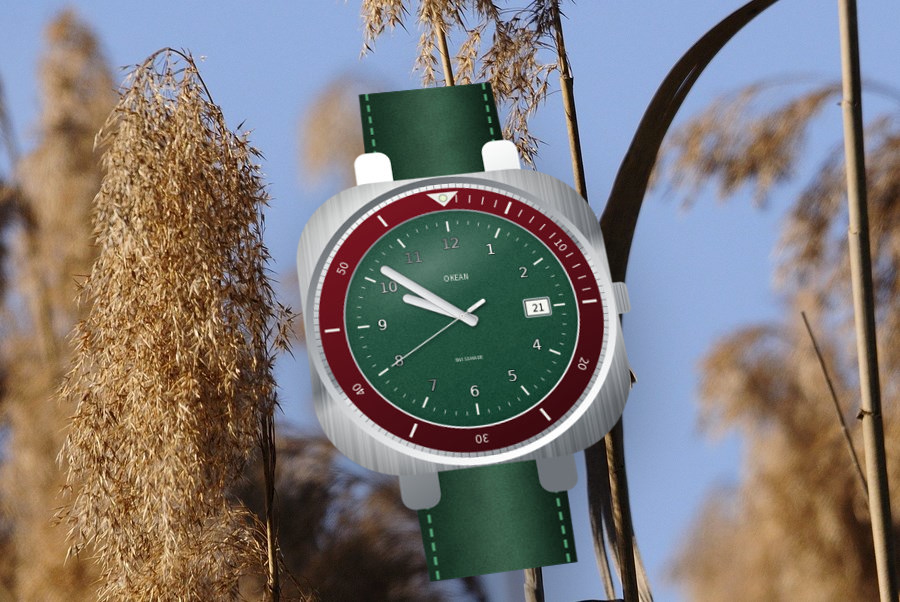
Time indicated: 9:51:40
